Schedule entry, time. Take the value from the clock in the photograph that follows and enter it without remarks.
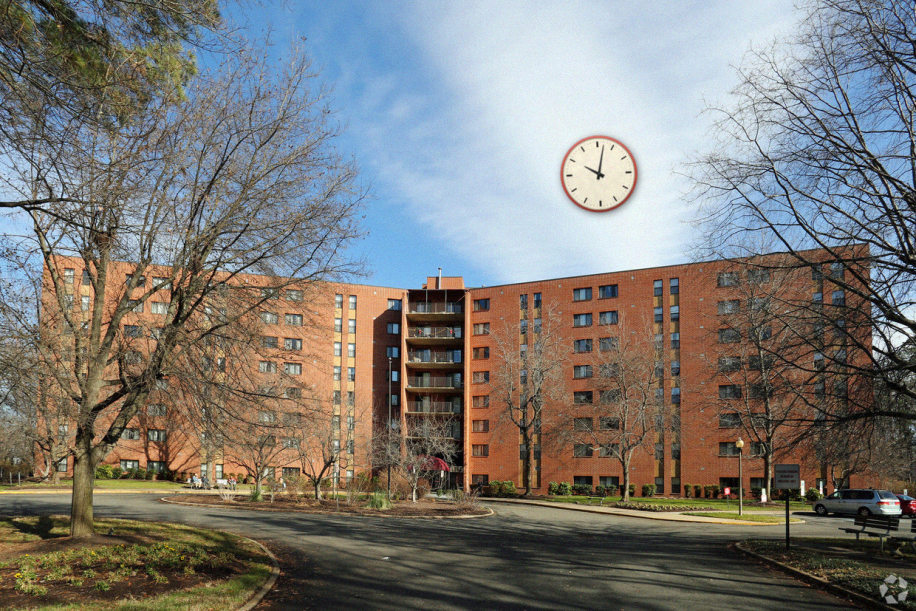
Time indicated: 10:02
